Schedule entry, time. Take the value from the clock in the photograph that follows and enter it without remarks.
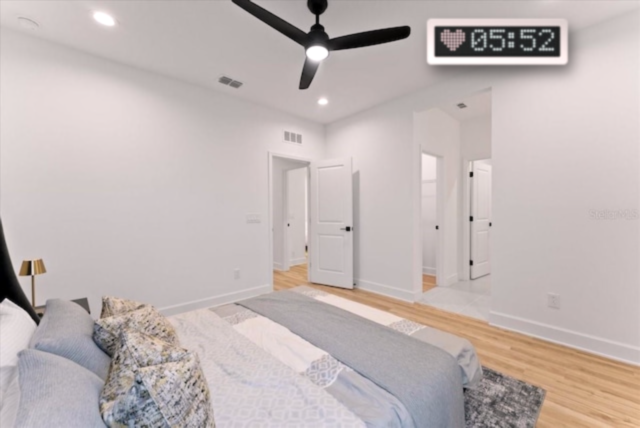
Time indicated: 5:52
